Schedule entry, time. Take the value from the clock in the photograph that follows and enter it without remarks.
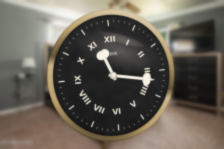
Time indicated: 11:17
